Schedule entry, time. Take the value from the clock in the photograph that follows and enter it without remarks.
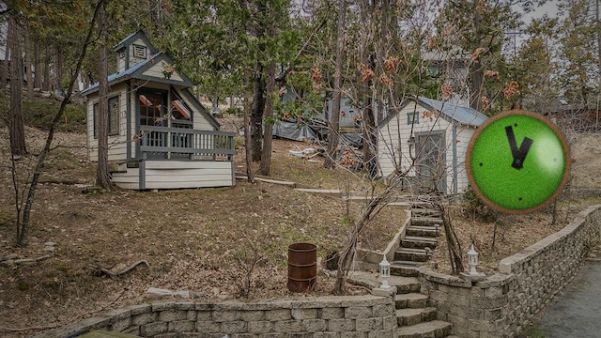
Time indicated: 12:58
